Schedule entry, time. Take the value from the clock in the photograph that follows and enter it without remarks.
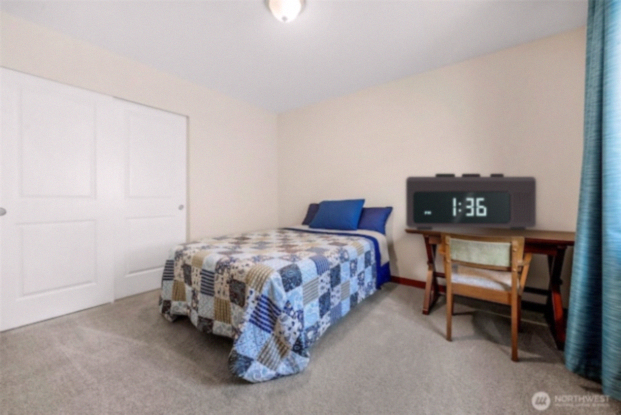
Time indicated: 1:36
